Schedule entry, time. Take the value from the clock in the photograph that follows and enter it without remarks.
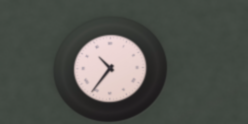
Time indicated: 10:36
